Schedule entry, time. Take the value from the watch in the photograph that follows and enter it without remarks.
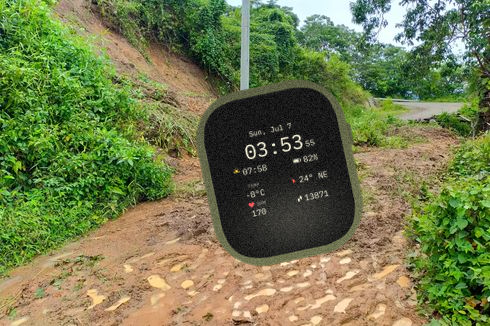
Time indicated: 3:53:55
